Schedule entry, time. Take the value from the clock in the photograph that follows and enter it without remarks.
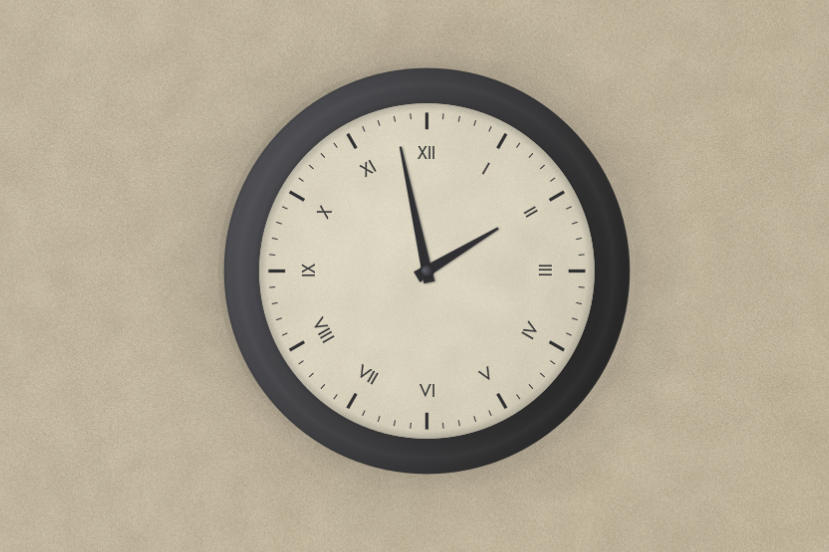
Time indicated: 1:58
